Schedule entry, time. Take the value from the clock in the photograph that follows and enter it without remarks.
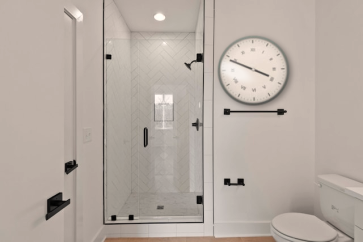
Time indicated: 3:49
